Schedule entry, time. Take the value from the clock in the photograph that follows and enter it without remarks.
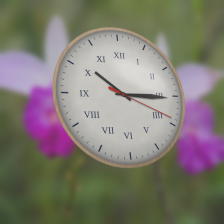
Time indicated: 10:15:19
